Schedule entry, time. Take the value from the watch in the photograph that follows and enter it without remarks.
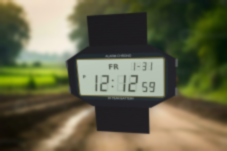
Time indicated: 12:12:59
